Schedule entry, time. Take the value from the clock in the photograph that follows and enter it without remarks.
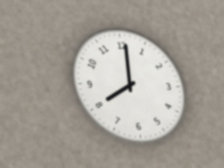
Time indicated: 8:01
